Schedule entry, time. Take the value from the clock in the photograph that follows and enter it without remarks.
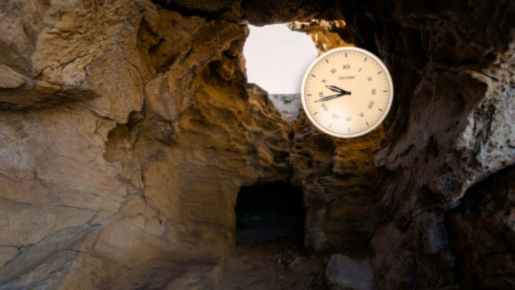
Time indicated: 9:43
